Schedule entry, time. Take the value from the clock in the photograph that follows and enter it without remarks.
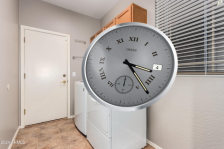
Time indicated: 3:23
